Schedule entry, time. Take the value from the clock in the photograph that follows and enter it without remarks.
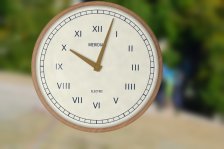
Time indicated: 10:03
